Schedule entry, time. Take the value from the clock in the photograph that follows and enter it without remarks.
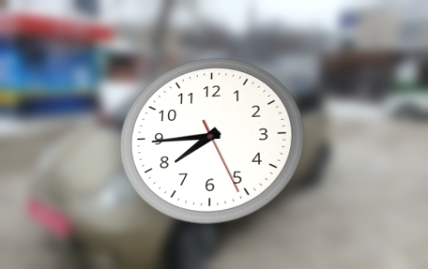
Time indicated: 7:44:26
